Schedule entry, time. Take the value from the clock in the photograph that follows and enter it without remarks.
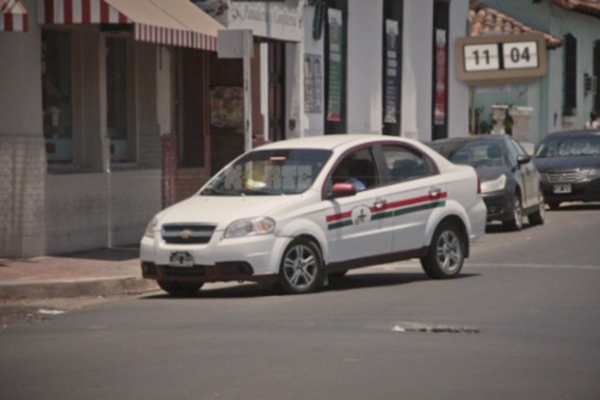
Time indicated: 11:04
